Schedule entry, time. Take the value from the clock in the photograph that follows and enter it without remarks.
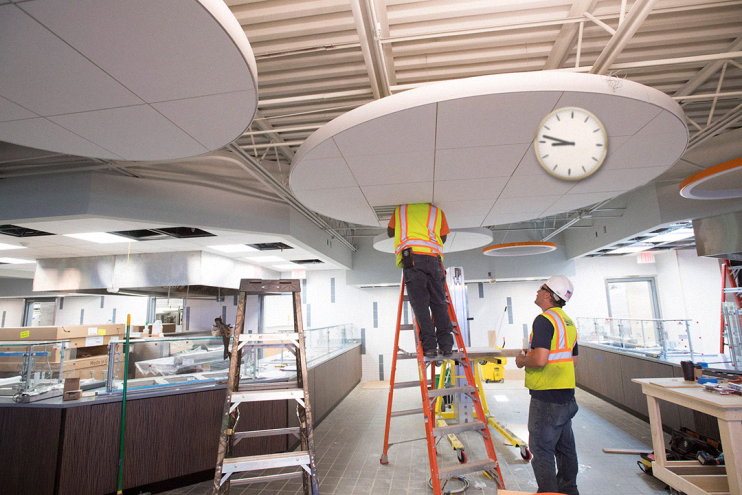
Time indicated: 8:47
